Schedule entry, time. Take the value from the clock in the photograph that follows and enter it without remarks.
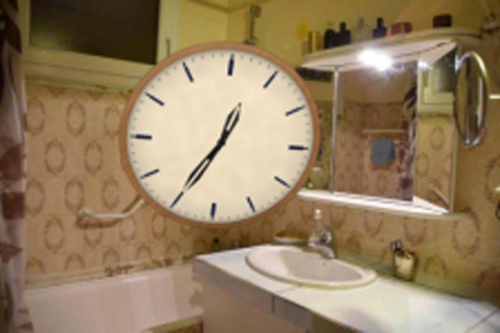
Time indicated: 12:35
